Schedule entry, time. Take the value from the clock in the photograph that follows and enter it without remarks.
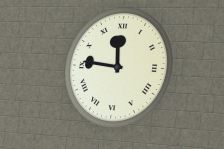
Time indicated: 11:46
